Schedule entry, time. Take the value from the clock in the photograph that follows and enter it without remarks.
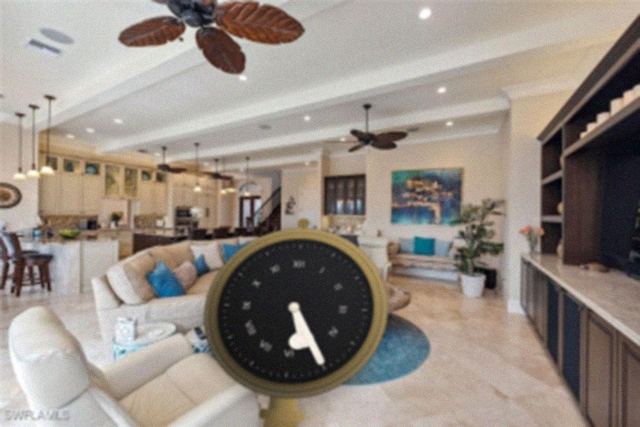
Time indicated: 5:25
